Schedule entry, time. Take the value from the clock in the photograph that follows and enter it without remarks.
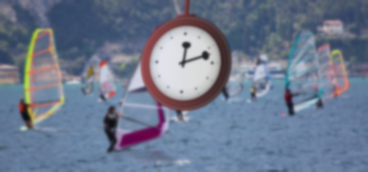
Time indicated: 12:12
